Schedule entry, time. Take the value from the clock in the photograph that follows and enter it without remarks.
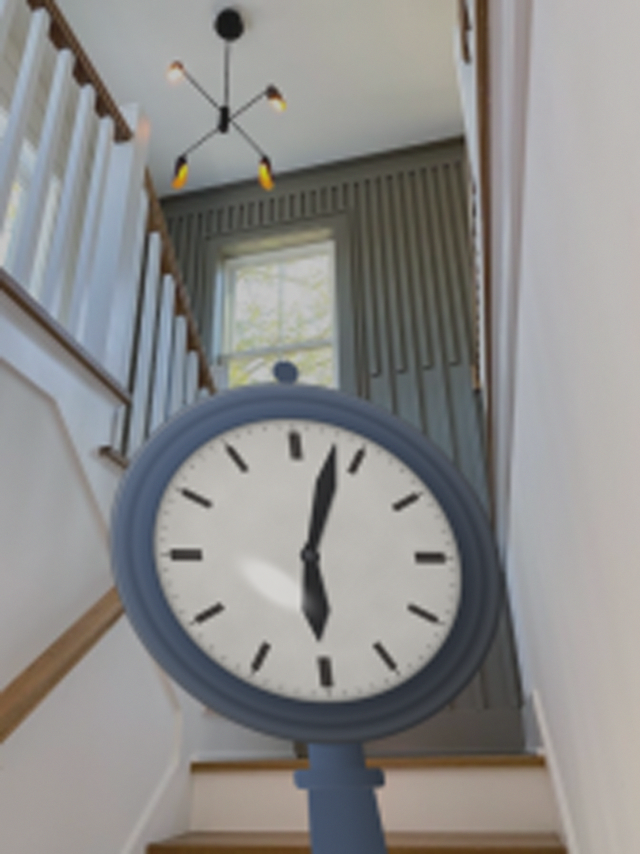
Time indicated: 6:03
